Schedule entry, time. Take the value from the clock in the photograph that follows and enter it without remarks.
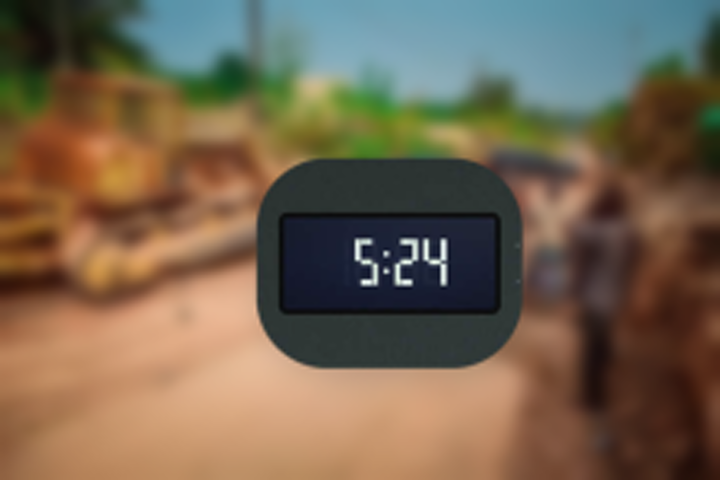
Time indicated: 5:24
